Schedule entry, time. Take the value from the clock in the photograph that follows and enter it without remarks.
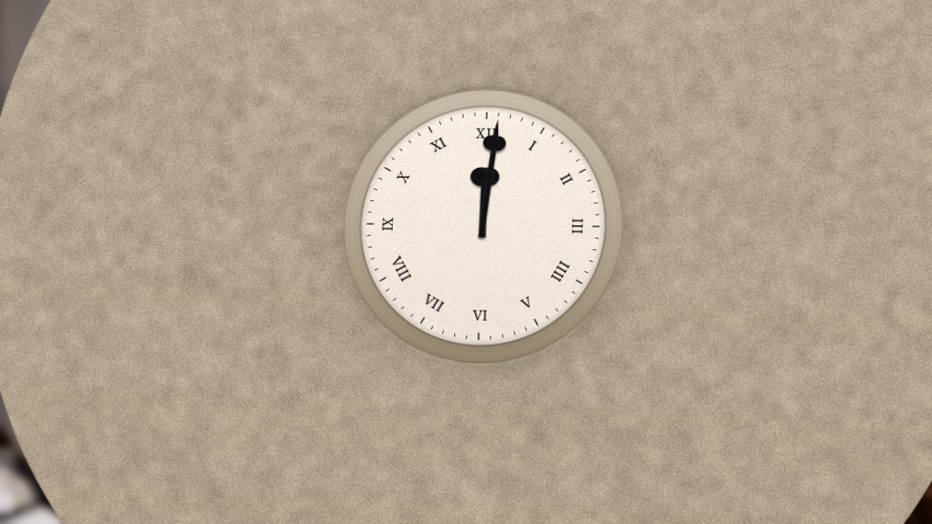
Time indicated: 12:01
